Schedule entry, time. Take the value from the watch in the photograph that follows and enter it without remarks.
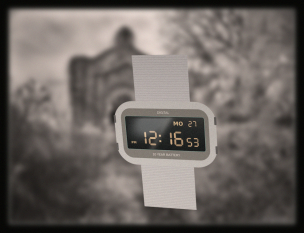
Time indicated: 12:16:53
